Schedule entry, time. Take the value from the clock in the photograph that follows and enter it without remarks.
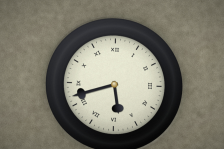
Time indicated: 5:42
